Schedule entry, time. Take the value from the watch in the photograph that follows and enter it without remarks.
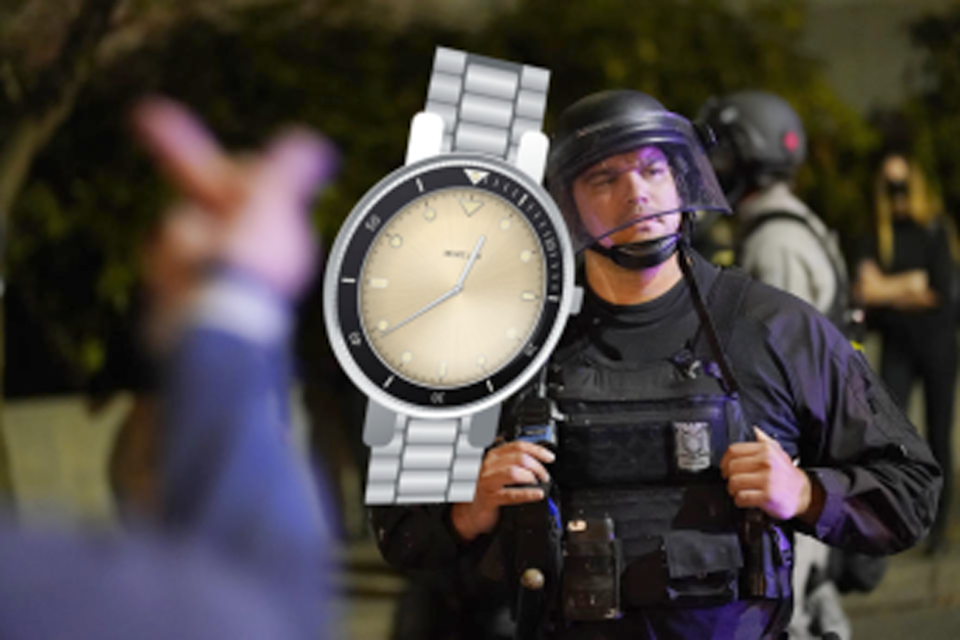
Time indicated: 12:39
